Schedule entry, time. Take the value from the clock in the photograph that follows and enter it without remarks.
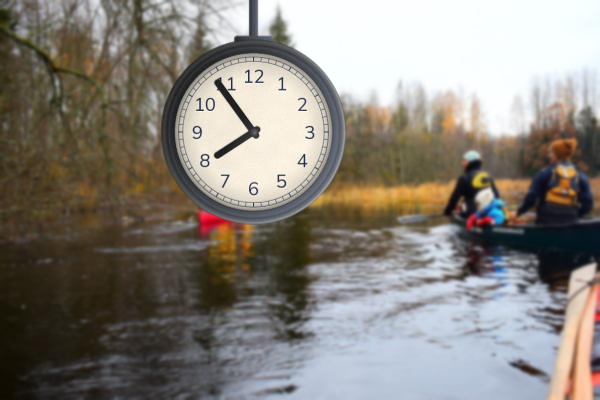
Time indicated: 7:54
